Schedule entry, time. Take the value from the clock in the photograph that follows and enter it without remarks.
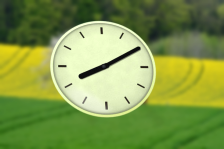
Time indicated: 8:10
